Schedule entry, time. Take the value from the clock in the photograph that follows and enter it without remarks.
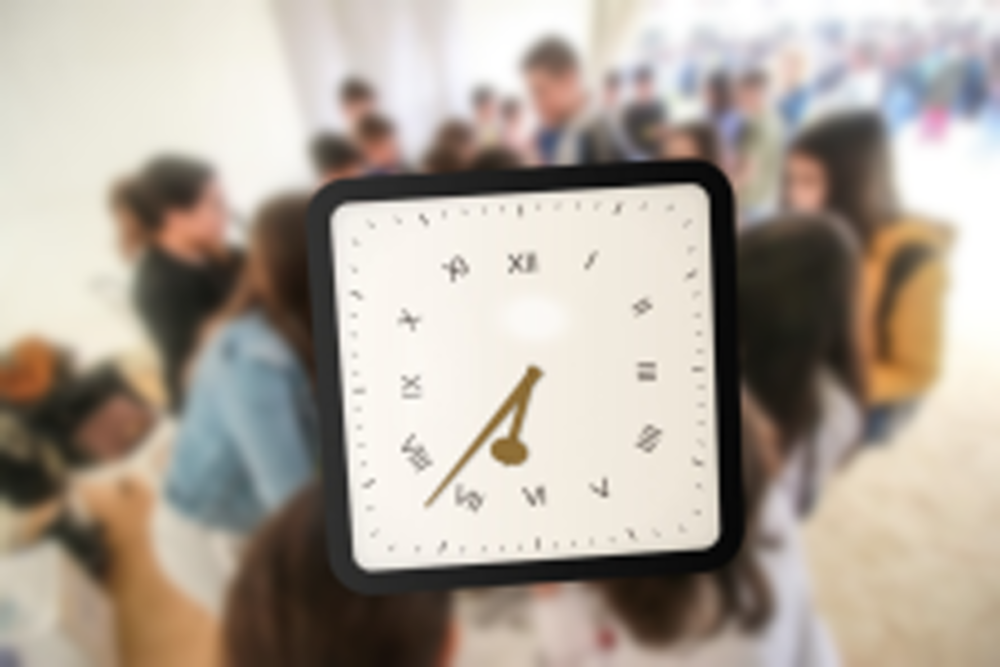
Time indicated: 6:37
